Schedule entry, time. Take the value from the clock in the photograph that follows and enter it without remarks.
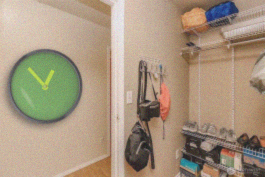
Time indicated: 12:53
